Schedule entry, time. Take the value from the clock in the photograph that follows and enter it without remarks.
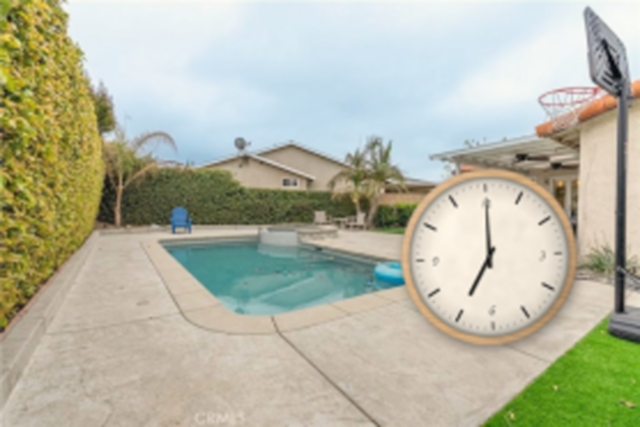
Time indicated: 7:00
